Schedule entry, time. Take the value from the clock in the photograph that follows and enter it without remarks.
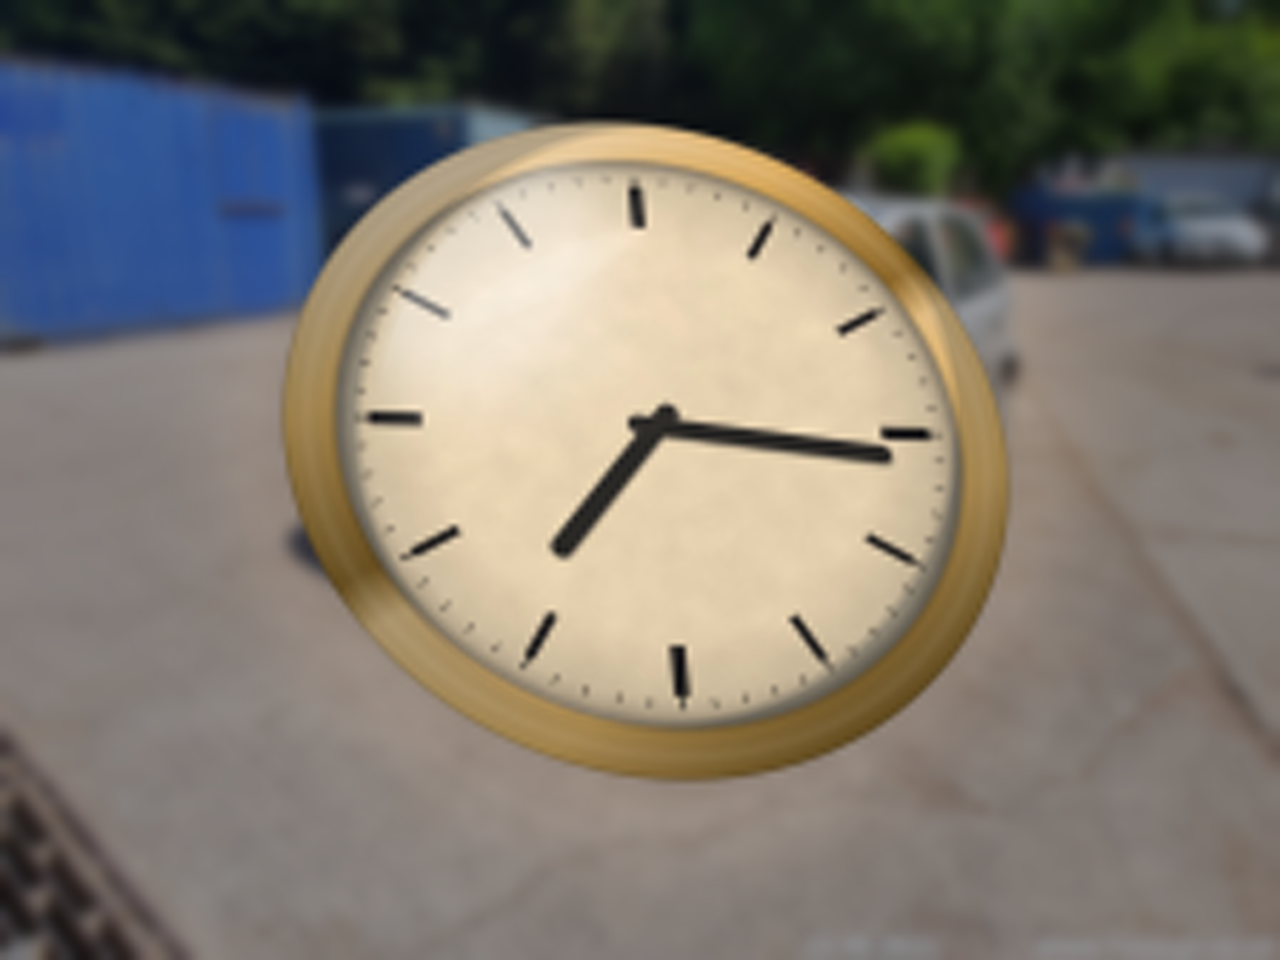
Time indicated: 7:16
